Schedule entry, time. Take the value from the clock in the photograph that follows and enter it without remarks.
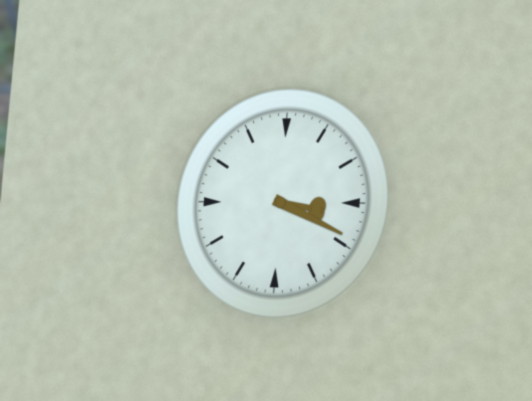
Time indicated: 3:19
